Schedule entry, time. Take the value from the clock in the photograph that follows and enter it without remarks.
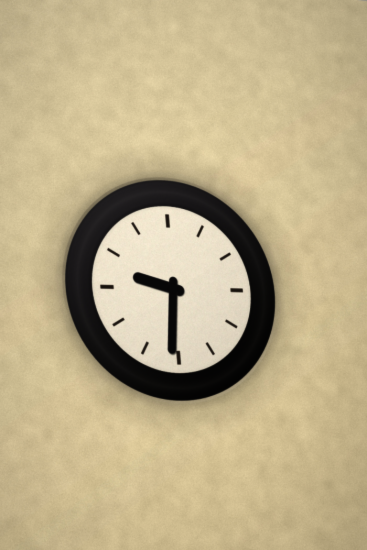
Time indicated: 9:31
